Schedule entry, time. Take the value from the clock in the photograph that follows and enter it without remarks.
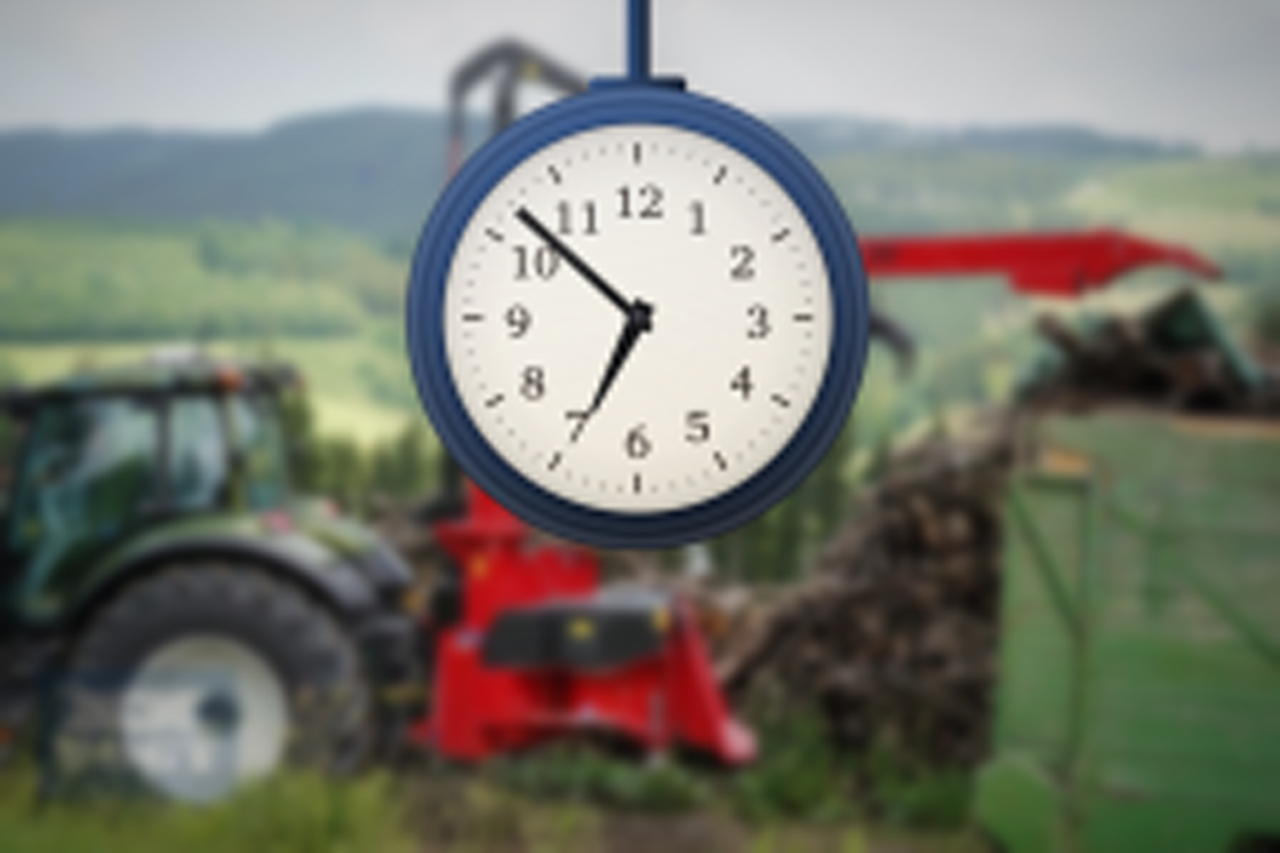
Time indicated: 6:52
